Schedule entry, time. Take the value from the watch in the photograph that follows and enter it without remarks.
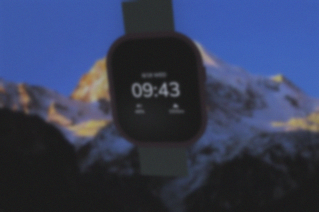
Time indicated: 9:43
